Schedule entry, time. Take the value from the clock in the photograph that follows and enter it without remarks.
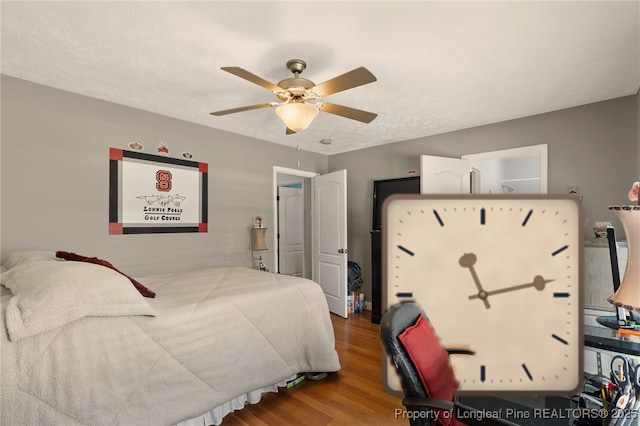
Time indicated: 11:13
